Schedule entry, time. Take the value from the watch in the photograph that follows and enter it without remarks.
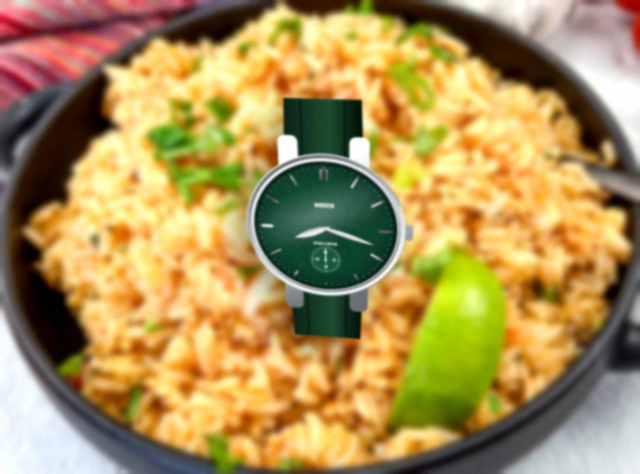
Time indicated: 8:18
